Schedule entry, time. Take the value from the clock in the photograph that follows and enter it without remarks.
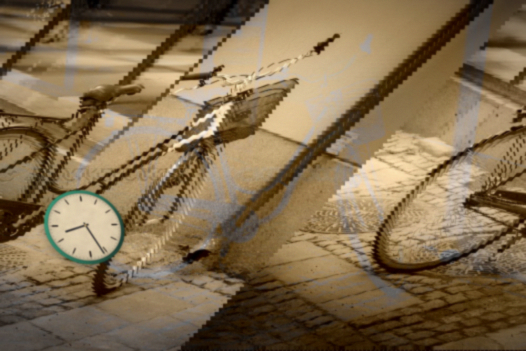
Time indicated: 8:26
